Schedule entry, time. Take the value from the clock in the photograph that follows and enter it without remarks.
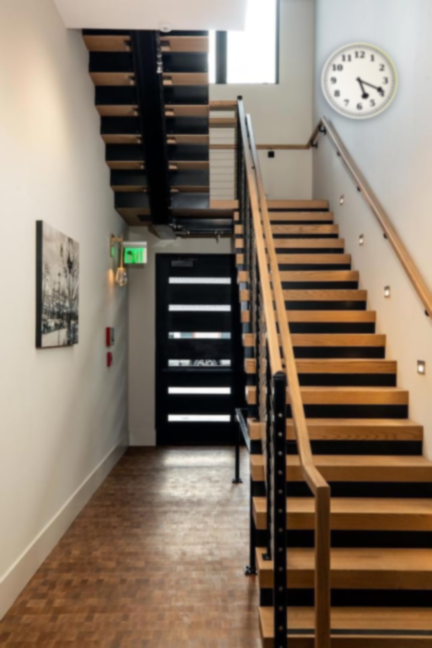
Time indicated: 5:19
